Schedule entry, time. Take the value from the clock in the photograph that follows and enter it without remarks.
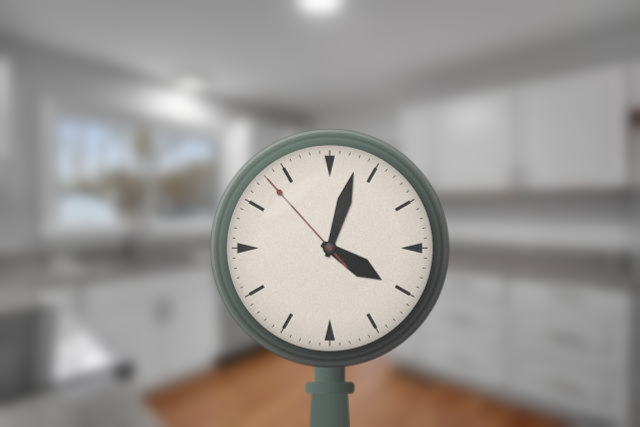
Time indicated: 4:02:53
